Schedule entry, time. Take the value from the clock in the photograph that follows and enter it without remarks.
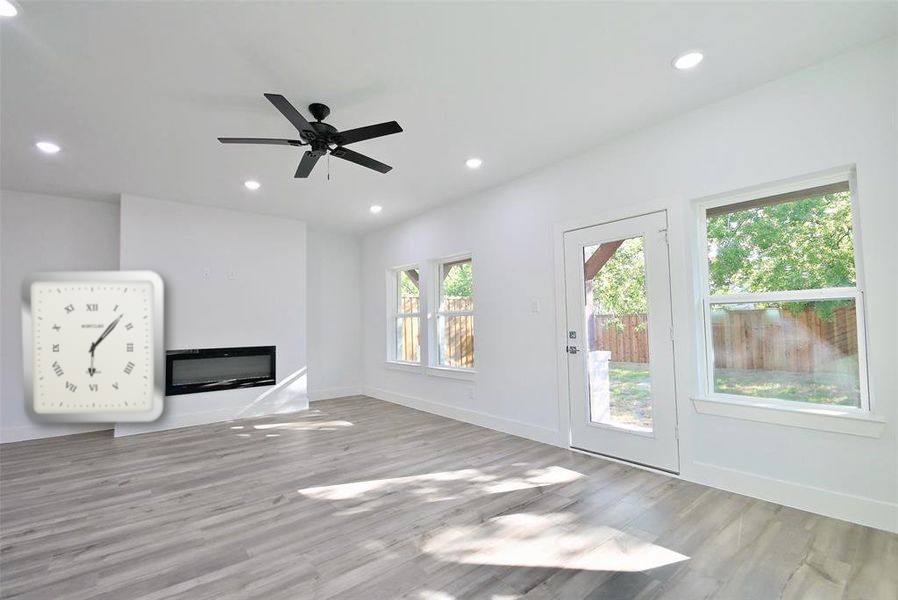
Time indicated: 6:07
